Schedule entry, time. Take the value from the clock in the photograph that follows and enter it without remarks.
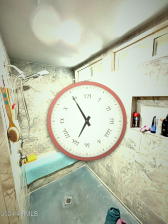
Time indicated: 6:55
